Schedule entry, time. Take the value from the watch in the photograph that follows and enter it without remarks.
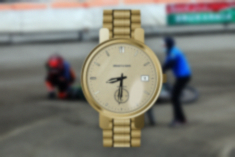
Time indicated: 8:31
